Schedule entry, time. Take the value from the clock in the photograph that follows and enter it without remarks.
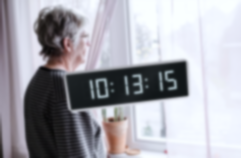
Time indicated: 10:13:15
